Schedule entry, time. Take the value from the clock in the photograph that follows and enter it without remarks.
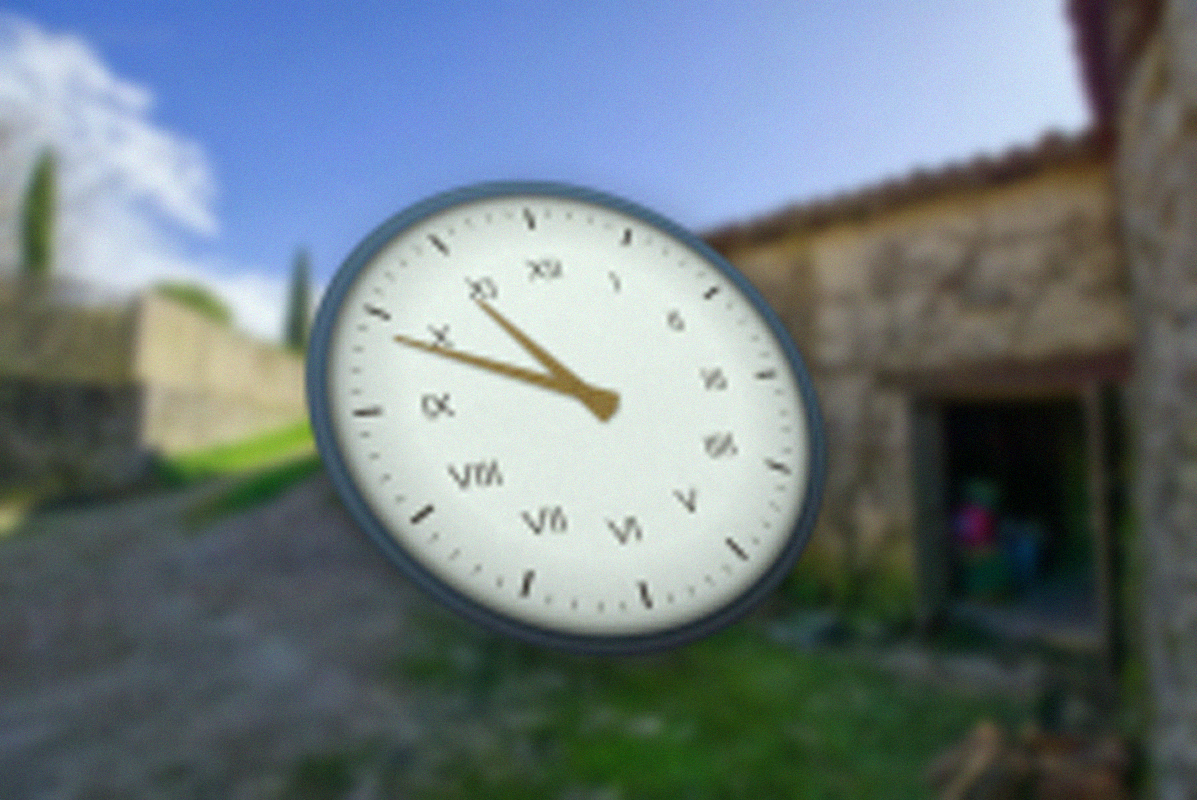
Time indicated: 10:49
